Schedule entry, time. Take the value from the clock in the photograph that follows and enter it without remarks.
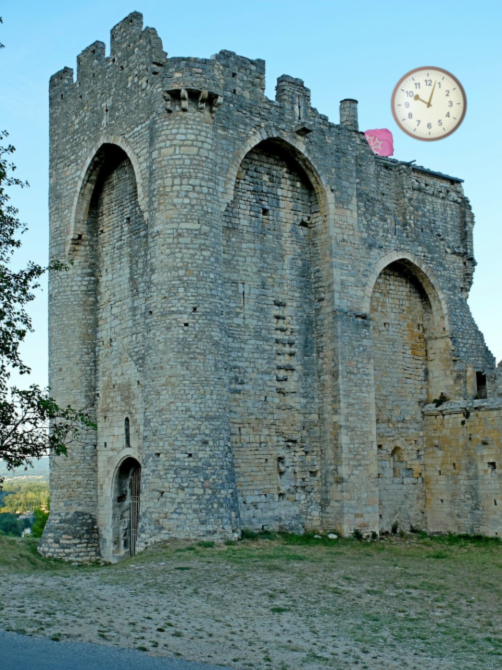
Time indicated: 10:03
